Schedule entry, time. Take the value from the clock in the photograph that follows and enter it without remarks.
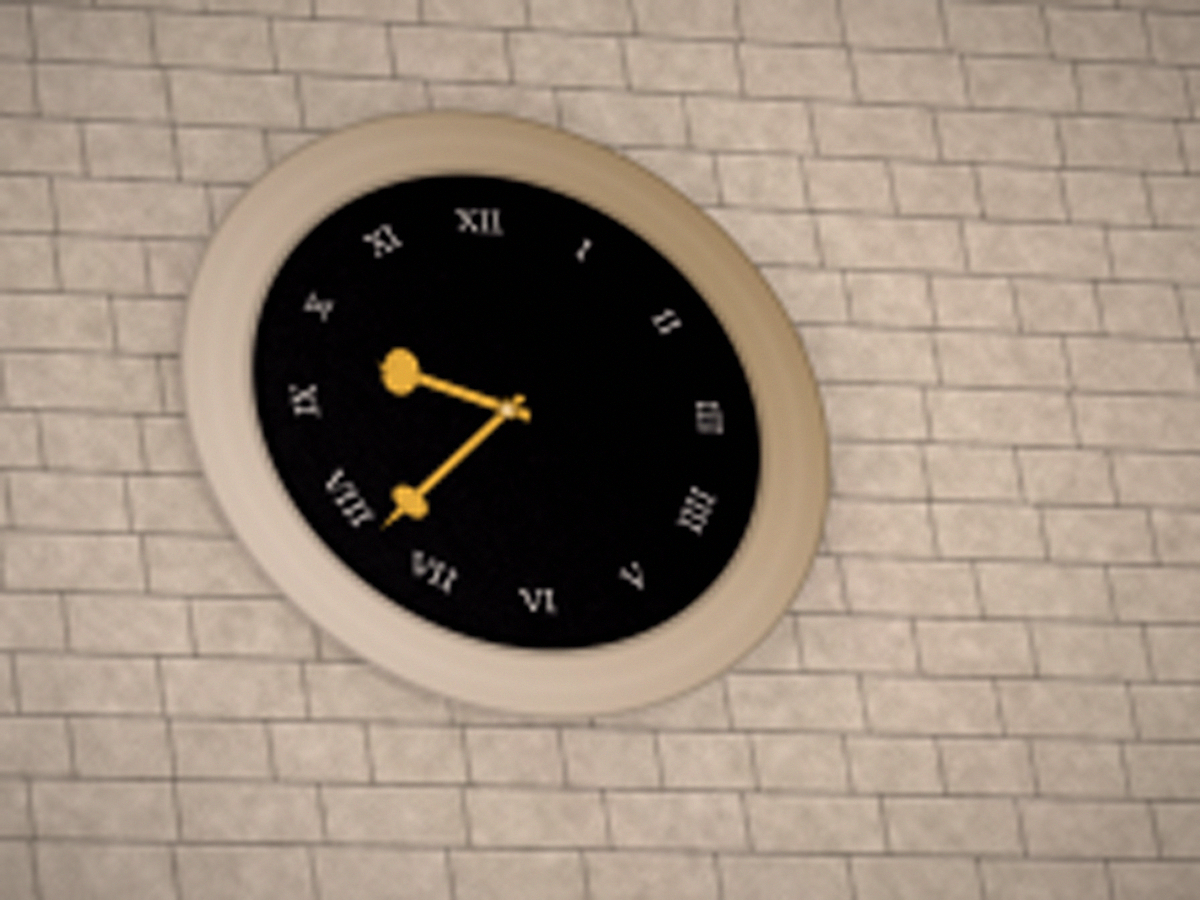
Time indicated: 9:38
